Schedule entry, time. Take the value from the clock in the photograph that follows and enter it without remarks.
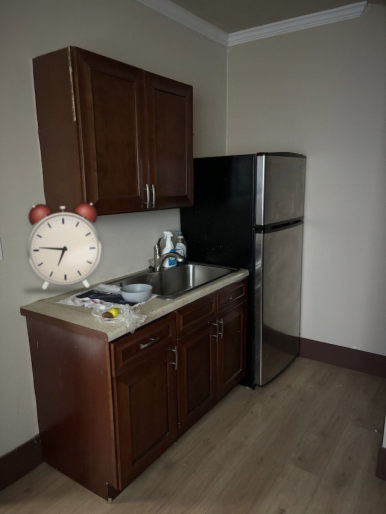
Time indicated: 6:46
